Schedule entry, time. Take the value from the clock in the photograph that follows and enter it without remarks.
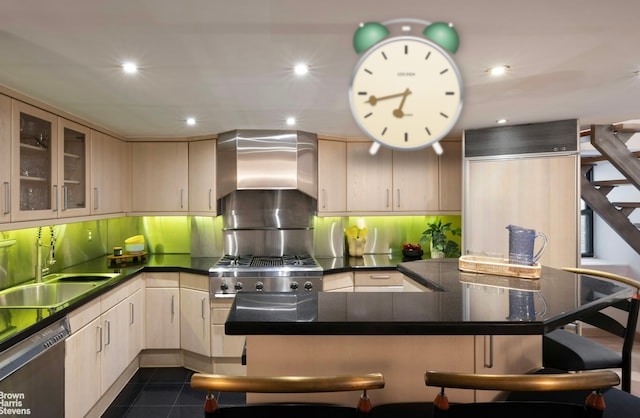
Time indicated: 6:43
